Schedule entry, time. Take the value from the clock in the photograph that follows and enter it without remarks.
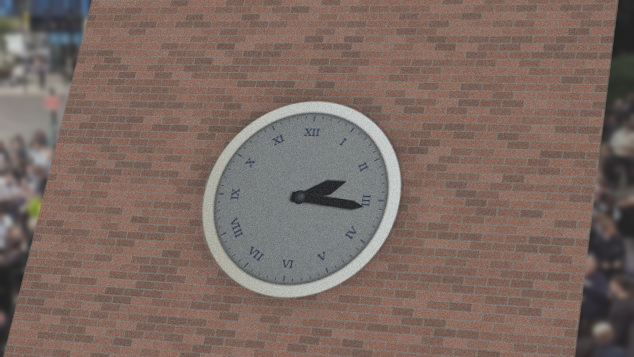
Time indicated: 2:16
